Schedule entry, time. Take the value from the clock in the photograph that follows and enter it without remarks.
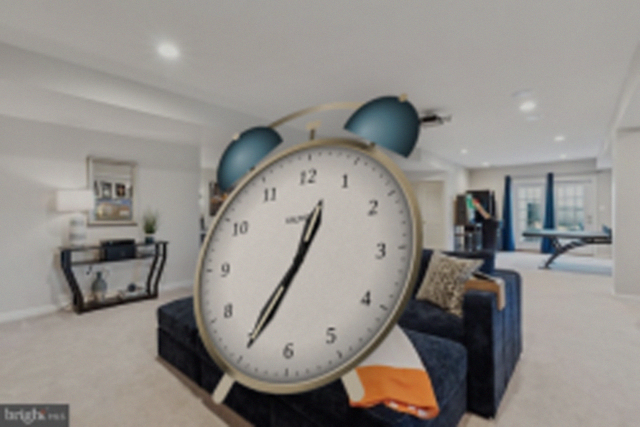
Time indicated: 12:35
